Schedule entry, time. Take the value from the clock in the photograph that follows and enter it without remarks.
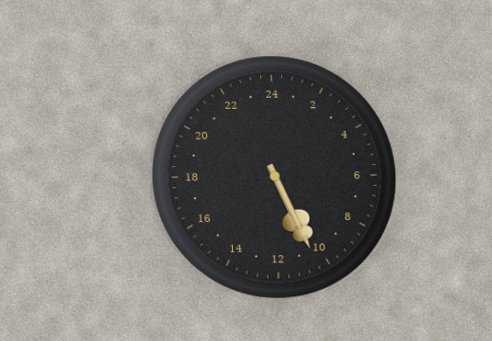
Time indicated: 10:26
